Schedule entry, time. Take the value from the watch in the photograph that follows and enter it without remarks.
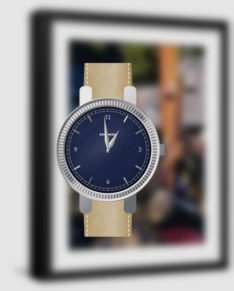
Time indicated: 12:59
